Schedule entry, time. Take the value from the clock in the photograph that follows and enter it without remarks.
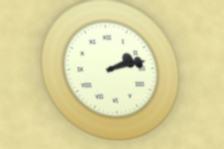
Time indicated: 2:13
